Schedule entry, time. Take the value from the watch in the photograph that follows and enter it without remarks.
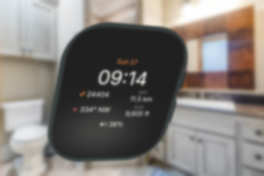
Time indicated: 9:14
